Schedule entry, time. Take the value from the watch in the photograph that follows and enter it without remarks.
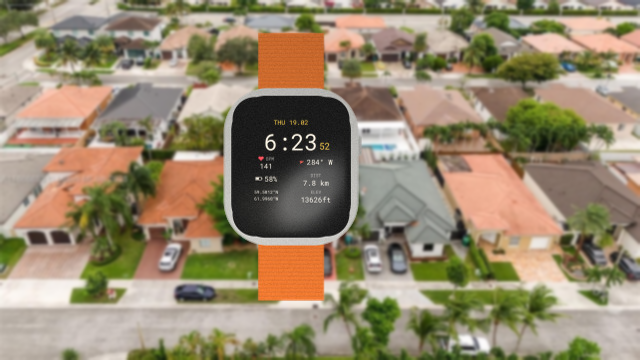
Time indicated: 6:23:52
